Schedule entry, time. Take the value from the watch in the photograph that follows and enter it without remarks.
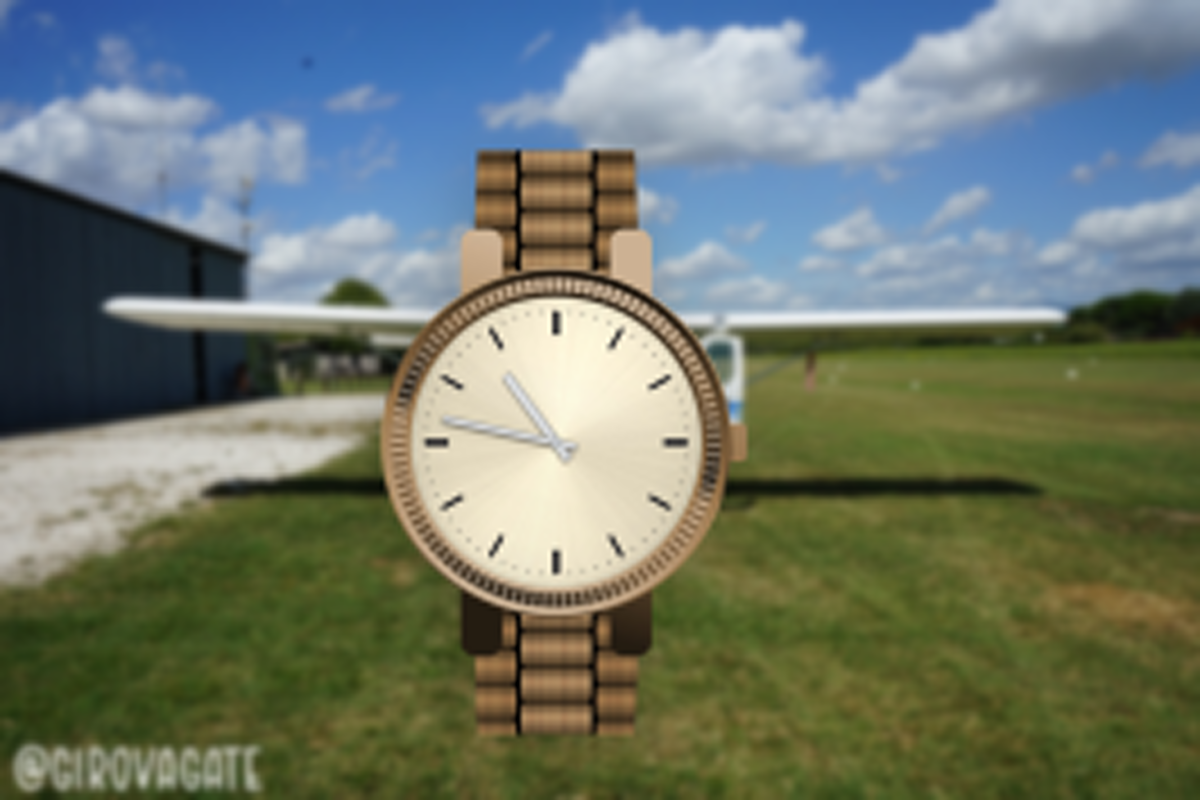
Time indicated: 10:47
